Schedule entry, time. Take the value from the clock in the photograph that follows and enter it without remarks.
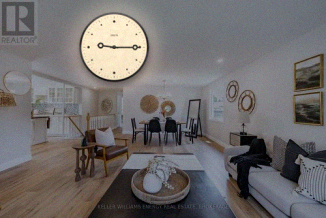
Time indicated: 9:15
